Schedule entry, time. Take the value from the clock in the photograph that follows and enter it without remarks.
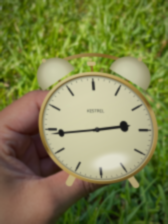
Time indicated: 2:44
